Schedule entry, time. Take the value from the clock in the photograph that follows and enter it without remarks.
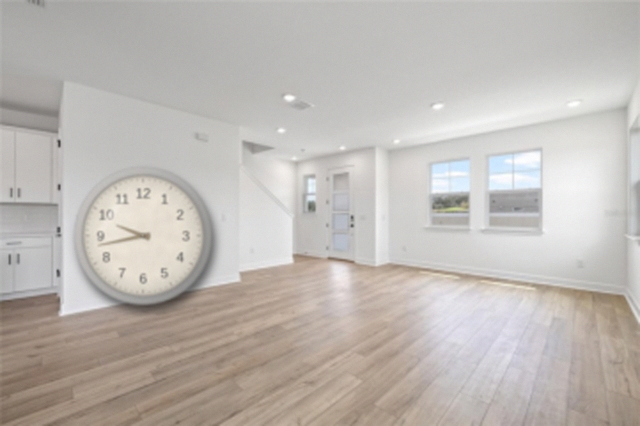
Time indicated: 9:43
